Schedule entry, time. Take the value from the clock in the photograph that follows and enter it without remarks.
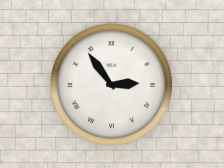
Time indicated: 2:54
